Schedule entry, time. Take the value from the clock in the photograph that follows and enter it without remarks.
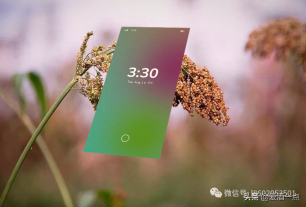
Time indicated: 3:30
